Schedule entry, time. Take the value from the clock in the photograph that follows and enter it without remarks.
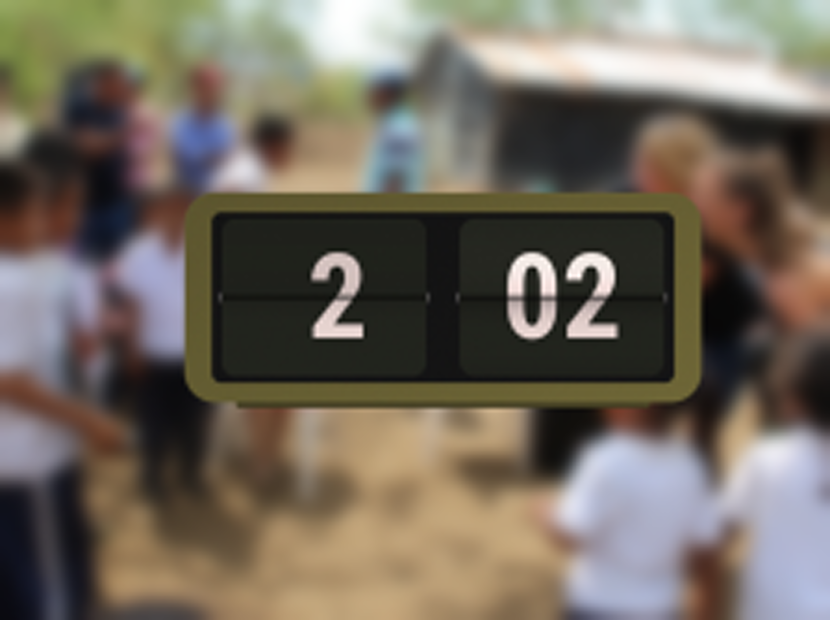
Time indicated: 2:02
